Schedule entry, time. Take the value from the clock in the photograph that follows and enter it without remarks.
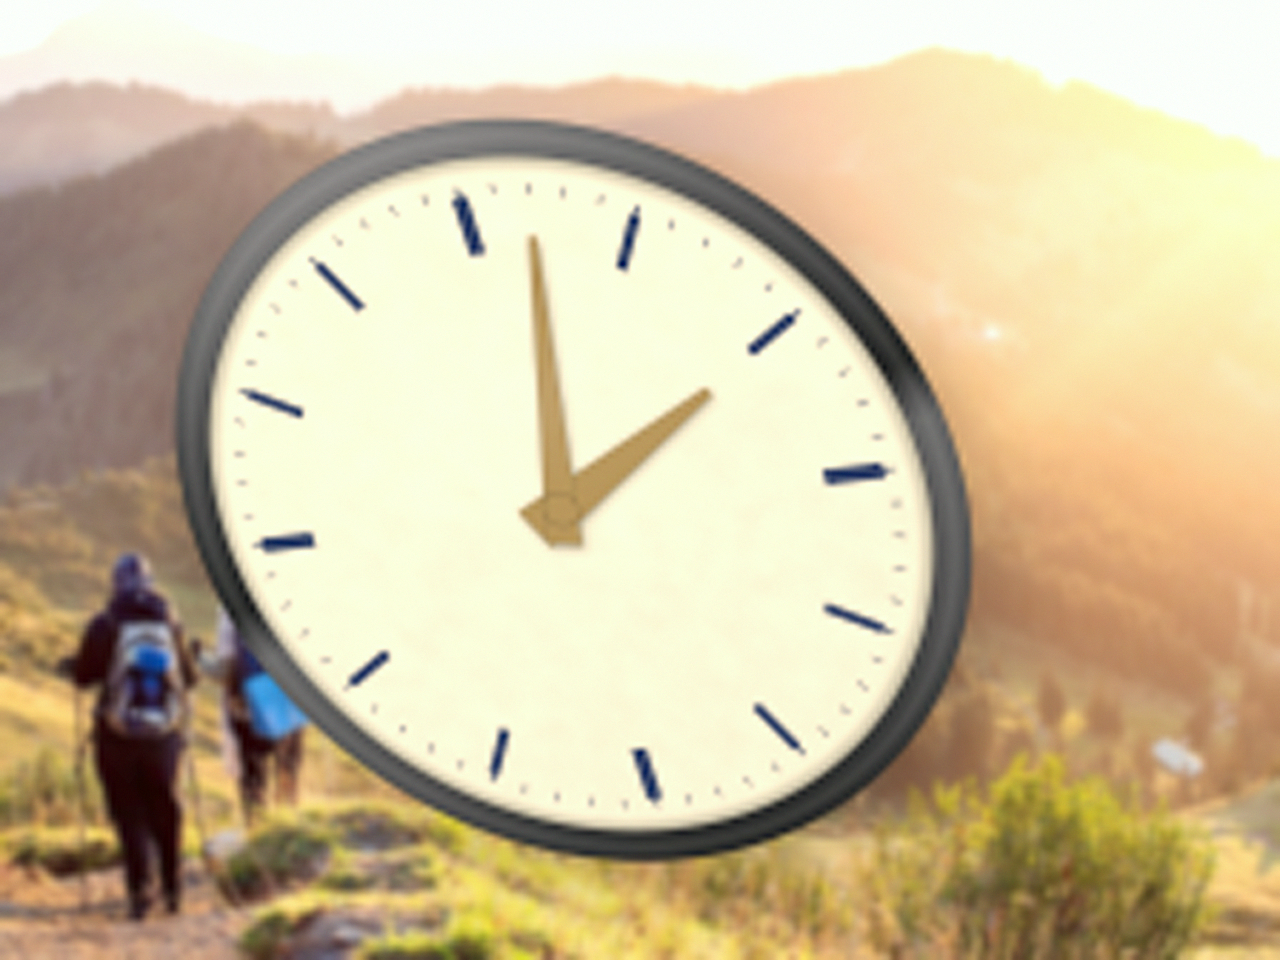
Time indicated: 2:02
